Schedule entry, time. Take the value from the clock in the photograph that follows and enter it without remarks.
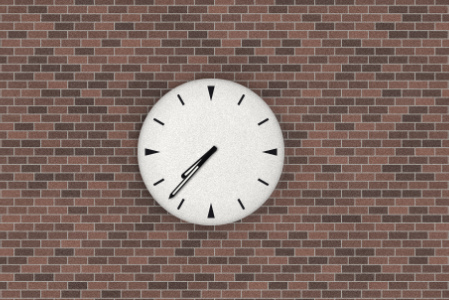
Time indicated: 7:37
